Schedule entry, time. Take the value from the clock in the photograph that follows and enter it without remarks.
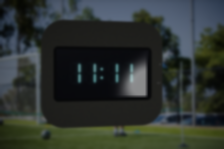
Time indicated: 11:11
